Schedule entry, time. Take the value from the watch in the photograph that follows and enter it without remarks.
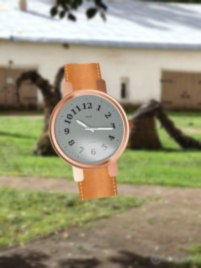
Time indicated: 10:16
